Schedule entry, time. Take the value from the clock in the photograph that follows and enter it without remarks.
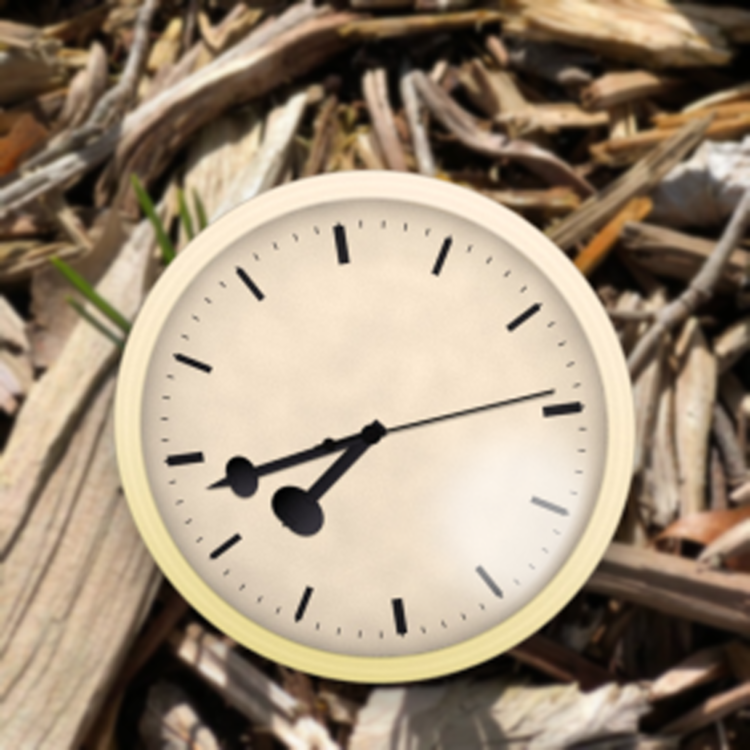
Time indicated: 7:43:14
